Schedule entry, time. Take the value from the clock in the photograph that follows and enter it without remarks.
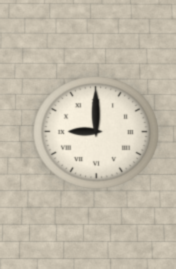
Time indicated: 9:00
